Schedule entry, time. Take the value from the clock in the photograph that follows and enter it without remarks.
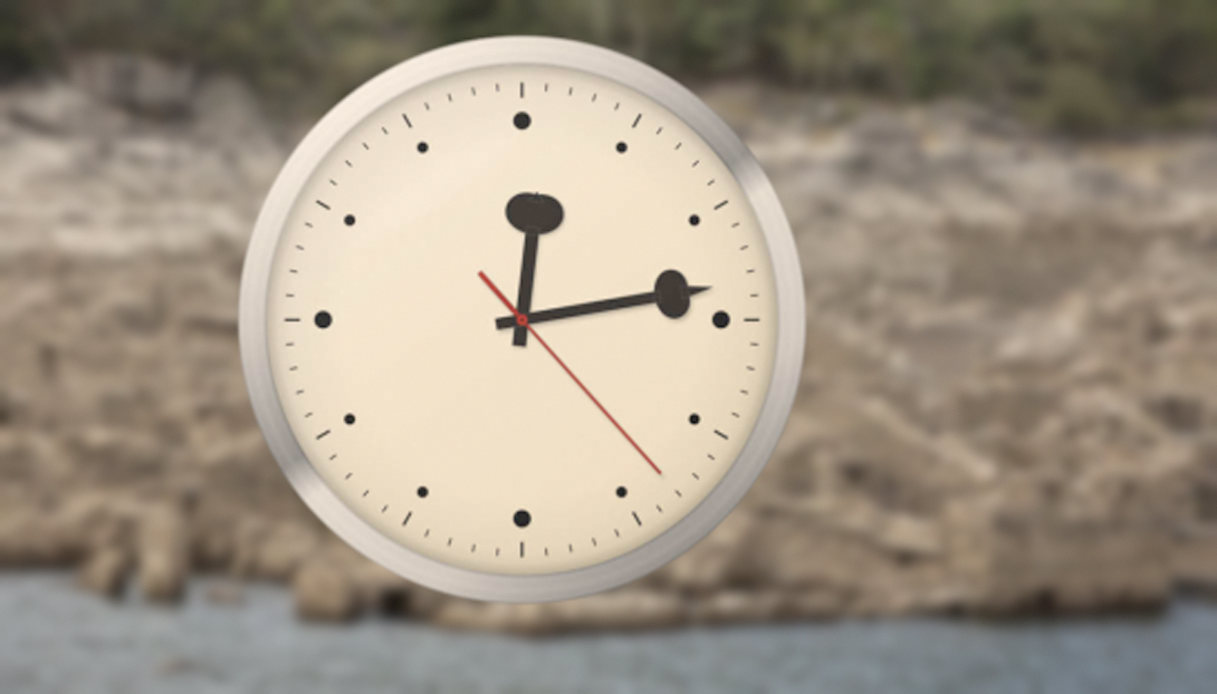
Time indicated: 12:13:23
